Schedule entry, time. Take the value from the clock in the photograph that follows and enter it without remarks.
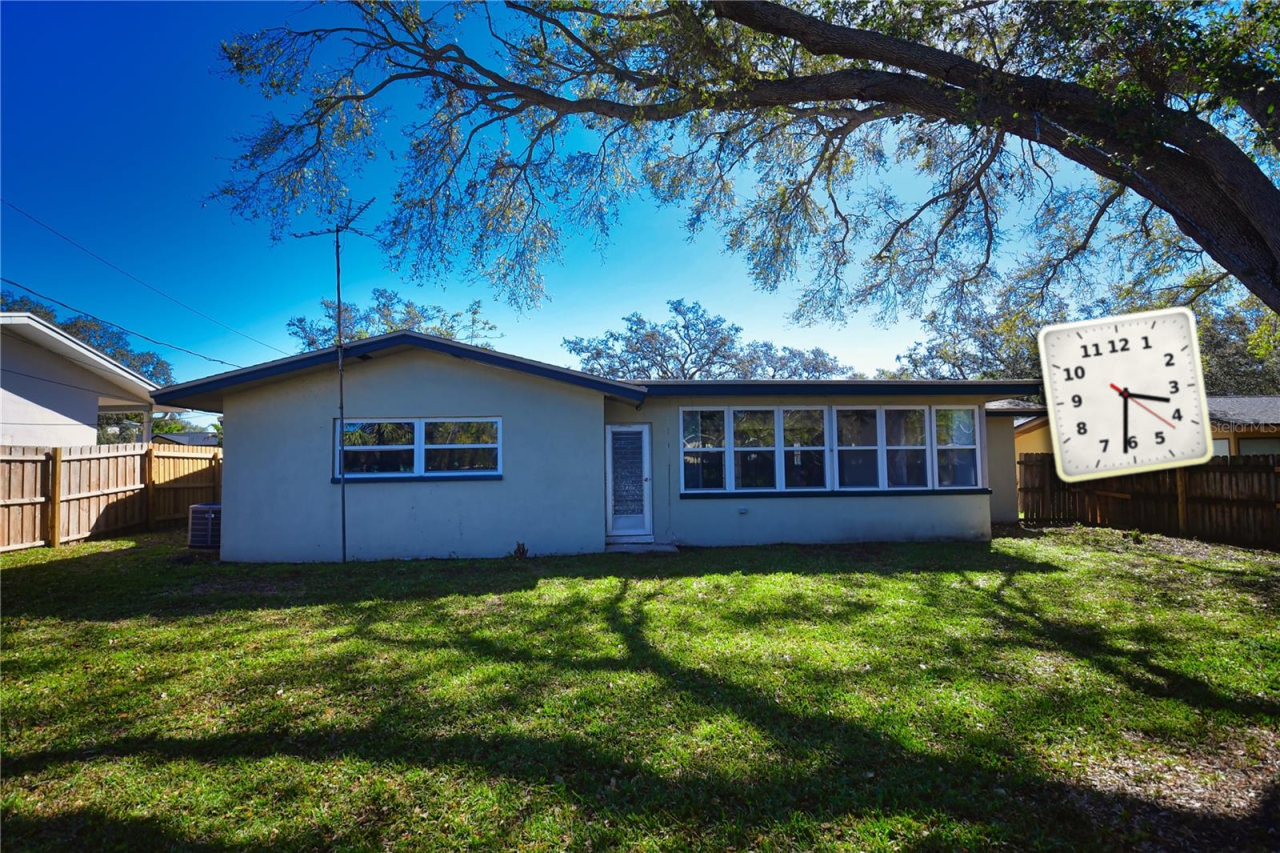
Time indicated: 3:31:22
